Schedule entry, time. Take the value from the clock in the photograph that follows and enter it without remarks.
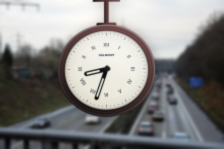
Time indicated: 8:33
